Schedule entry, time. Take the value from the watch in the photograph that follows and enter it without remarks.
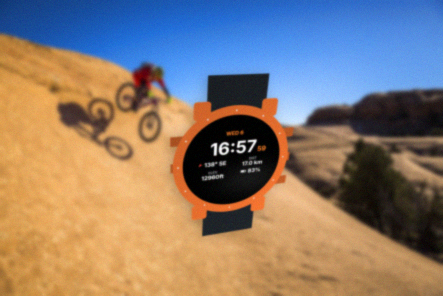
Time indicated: 16:57
